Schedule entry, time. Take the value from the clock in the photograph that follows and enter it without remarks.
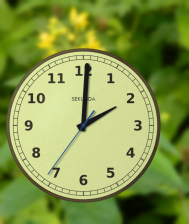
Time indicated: 2:00:36
